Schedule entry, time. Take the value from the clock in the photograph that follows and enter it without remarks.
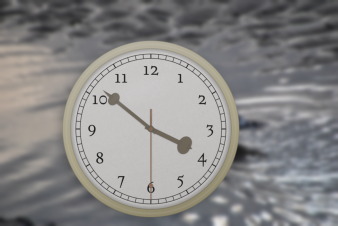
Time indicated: 3:51:30
